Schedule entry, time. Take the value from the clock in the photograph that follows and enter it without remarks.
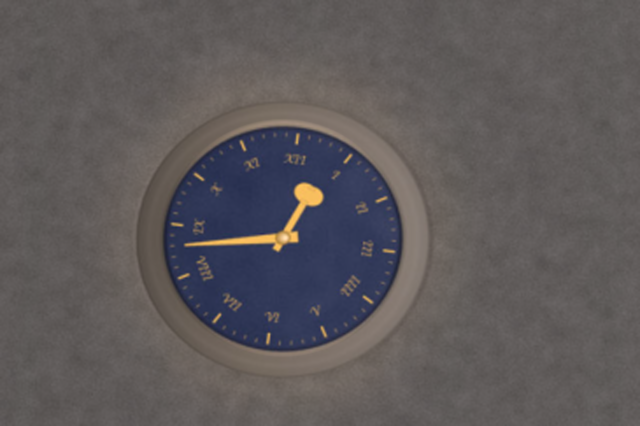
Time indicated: 12:43
